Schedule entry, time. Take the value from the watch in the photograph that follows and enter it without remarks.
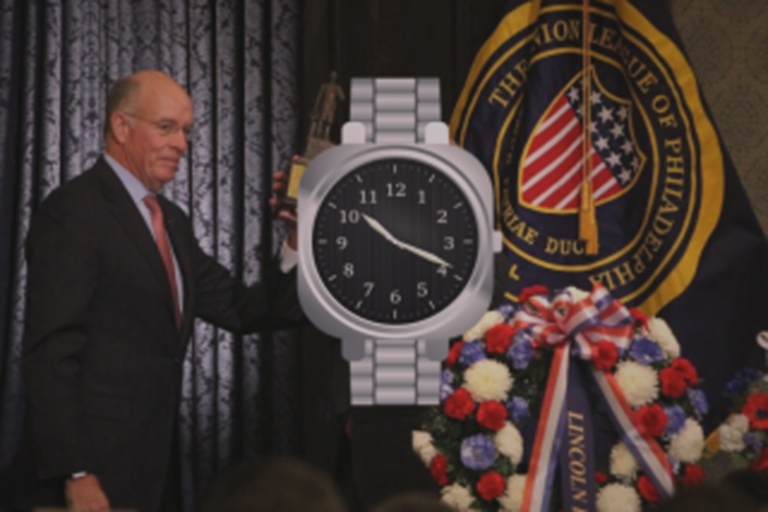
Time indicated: 10:19
